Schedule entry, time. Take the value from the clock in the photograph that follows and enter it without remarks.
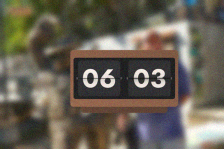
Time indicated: 6:03
